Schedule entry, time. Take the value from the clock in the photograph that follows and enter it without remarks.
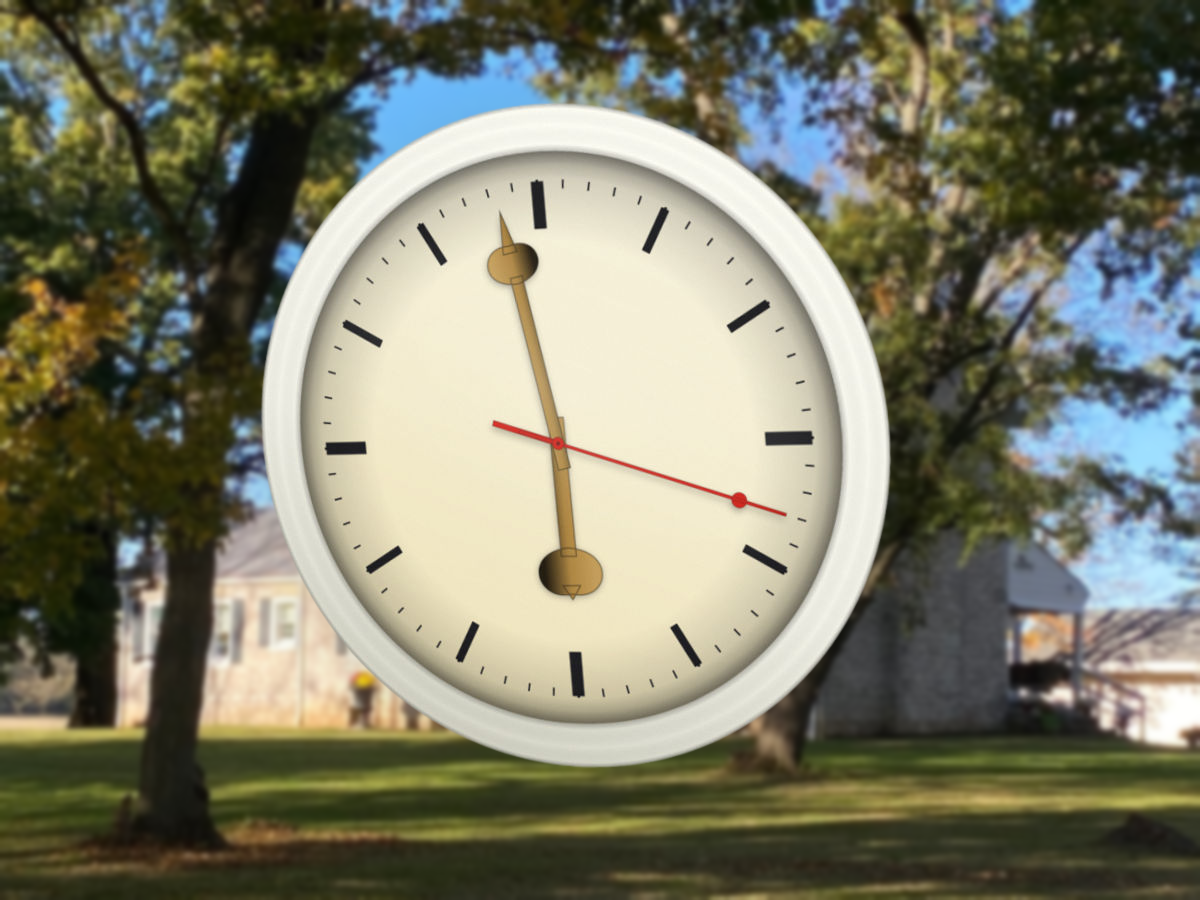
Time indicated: 5:58:18
